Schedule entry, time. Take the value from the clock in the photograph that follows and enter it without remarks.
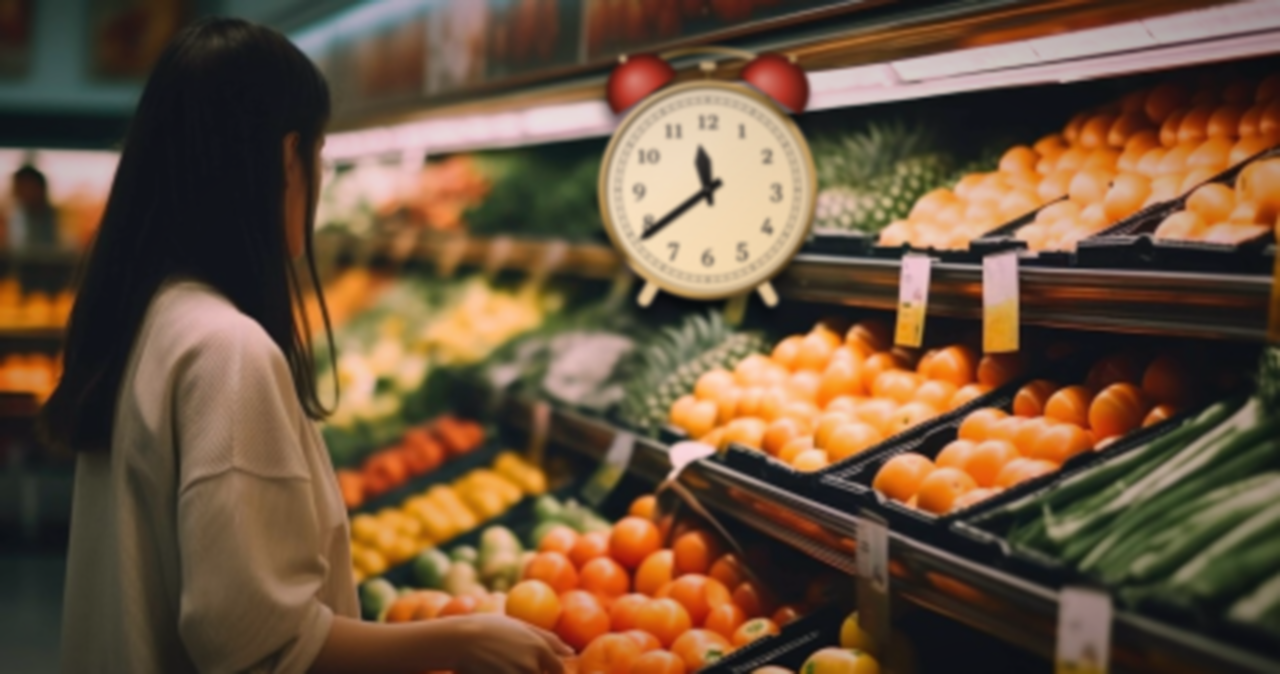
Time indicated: 11:39
